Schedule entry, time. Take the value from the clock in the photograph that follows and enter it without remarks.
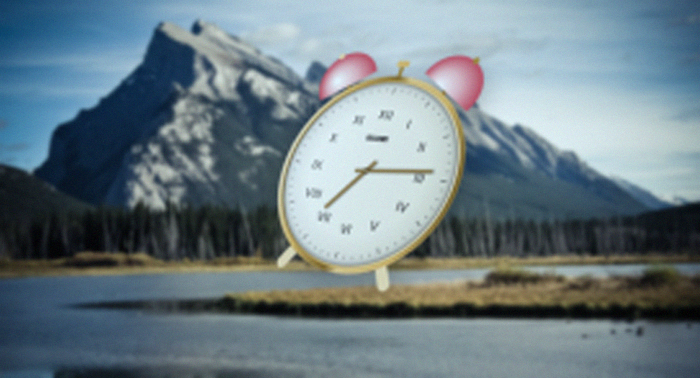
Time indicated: 7:14
